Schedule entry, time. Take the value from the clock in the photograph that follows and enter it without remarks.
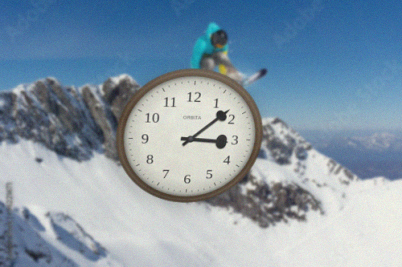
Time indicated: 3:08
